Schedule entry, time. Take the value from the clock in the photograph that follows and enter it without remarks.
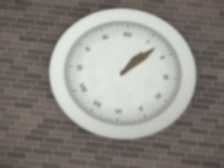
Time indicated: 1:07
